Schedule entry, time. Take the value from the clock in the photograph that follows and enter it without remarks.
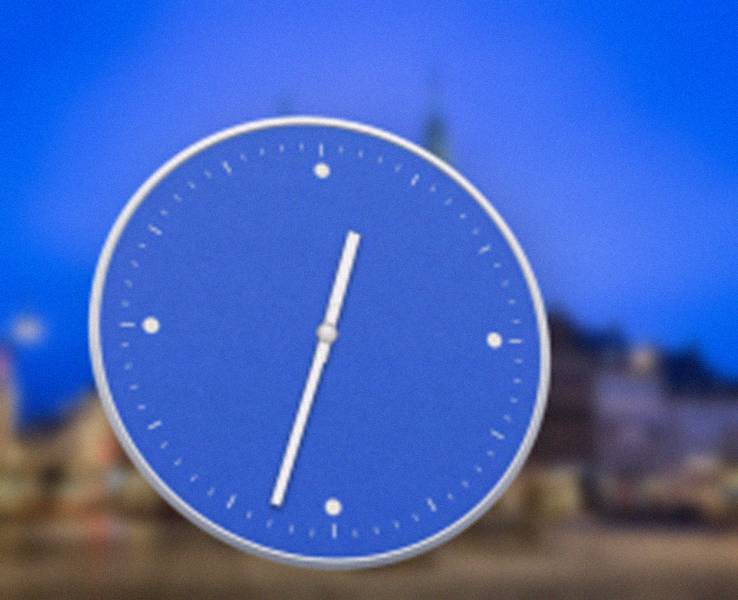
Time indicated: 12:33
